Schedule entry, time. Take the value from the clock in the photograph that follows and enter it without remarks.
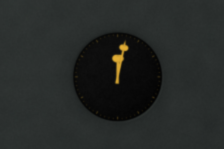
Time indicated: 12:02
